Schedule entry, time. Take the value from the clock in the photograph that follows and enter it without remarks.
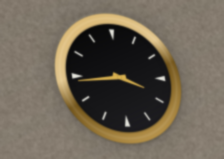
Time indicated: 3:44
